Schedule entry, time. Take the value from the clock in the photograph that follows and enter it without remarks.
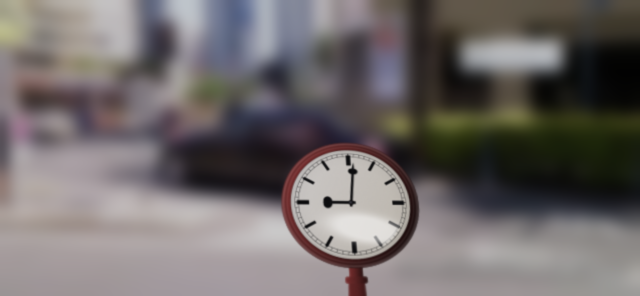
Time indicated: 9:01
